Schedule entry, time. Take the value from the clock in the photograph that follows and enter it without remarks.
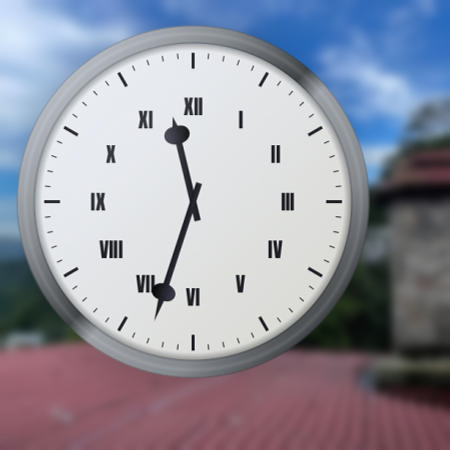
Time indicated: 11:33
